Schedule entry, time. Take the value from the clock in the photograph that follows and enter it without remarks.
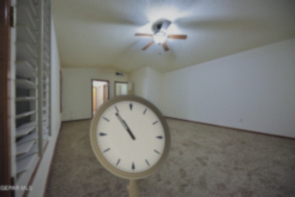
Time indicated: 10:54
